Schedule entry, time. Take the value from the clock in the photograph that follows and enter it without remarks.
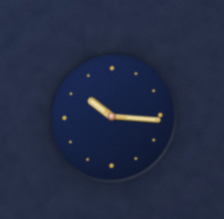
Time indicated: 10:16
